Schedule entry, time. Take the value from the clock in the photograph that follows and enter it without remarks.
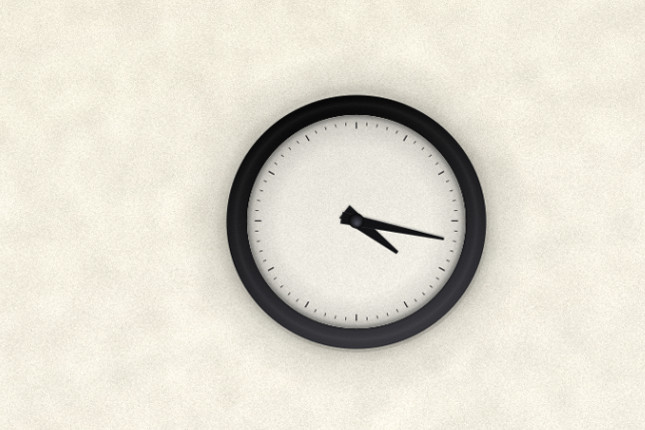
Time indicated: 4:17
